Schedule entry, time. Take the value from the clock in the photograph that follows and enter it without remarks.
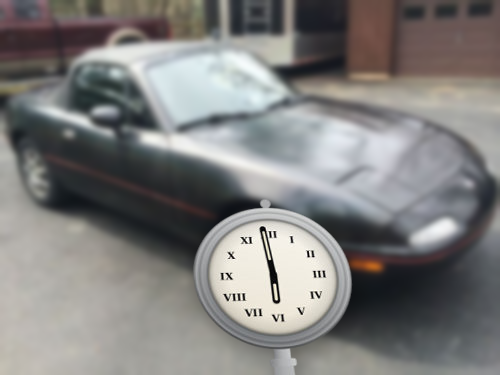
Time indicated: 5:59
